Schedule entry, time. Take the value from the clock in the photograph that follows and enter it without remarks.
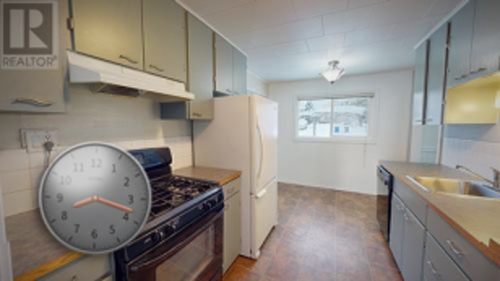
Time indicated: 8:18
